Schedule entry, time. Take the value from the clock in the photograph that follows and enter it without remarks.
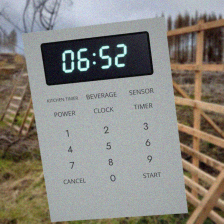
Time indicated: 6:52
